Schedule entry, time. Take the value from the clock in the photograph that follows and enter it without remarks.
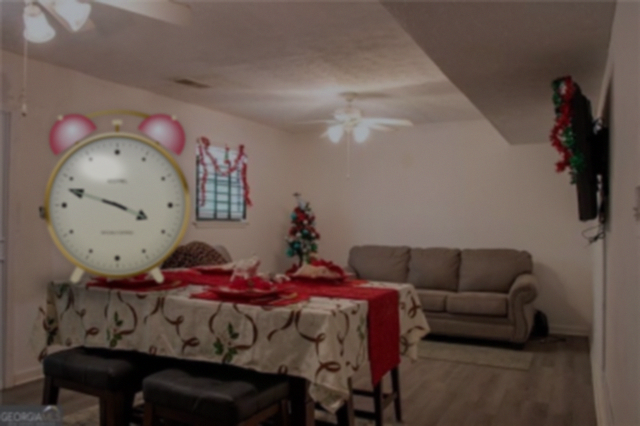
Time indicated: 3:48
